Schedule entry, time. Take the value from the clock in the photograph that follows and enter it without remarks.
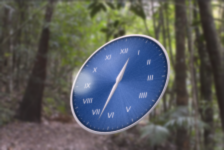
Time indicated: 12:33
